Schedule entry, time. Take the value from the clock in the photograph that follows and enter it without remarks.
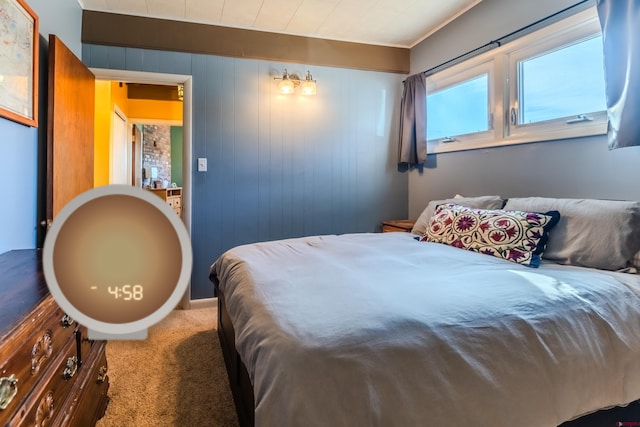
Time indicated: 4:58
